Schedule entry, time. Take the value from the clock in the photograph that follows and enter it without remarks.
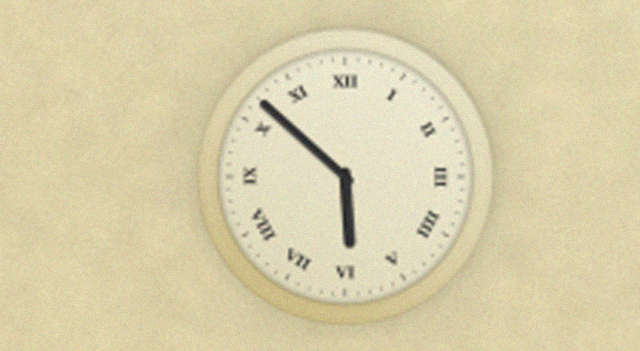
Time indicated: 5:52
